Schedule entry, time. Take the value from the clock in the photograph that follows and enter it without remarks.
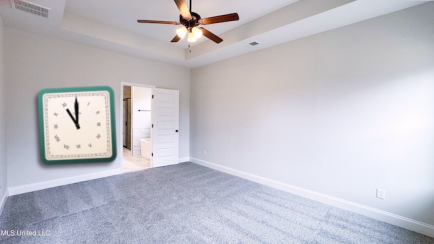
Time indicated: 11:00
